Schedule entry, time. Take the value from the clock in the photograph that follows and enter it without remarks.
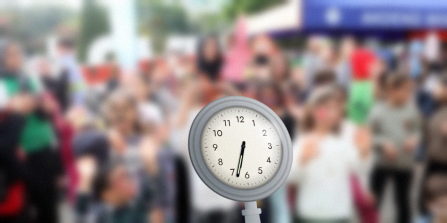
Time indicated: 6:33
